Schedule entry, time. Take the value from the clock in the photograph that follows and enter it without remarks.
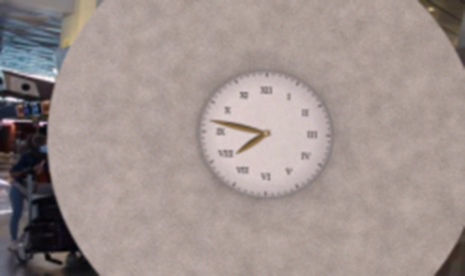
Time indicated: 7:47
